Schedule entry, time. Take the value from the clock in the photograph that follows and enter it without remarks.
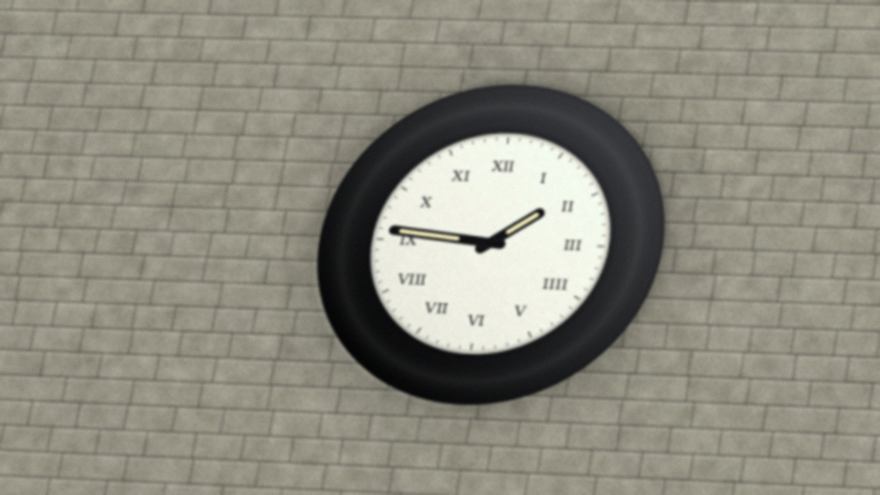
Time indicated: 1:46
